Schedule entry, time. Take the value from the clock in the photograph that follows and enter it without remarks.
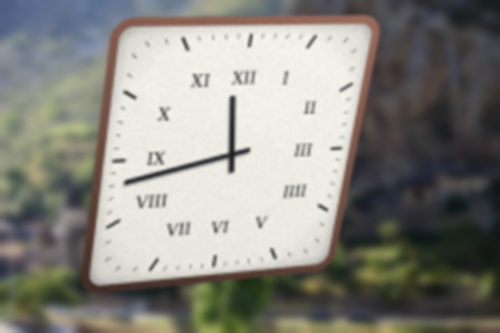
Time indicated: 11:43
